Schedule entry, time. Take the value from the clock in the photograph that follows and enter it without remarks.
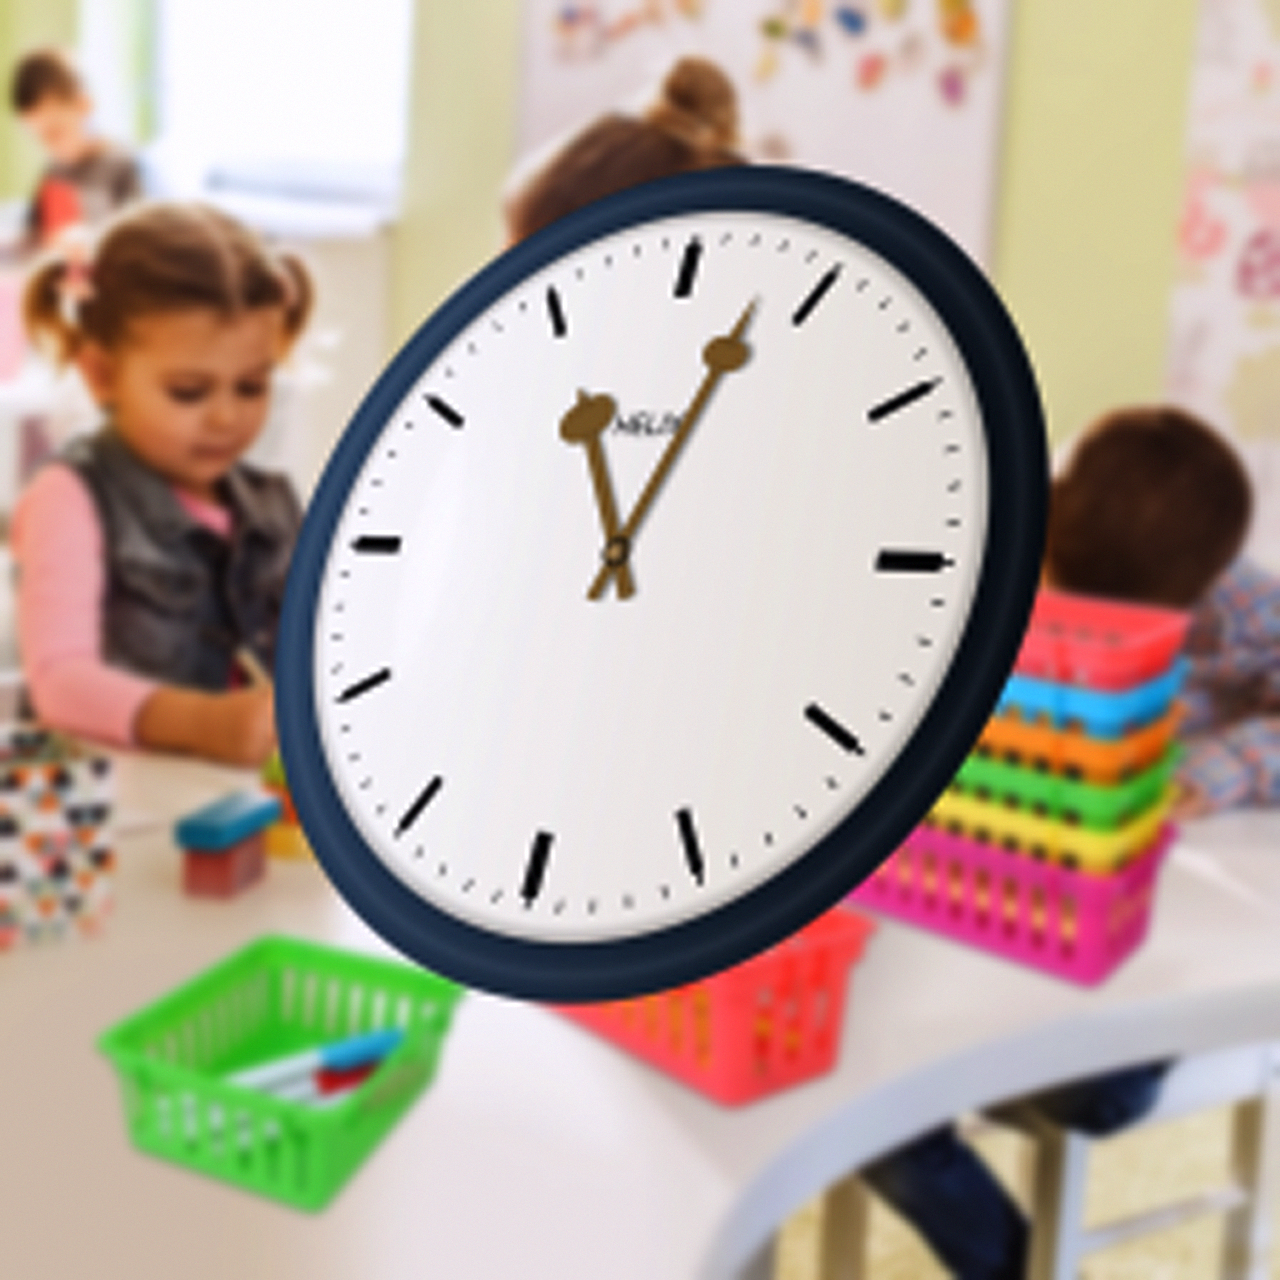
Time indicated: 11:03
